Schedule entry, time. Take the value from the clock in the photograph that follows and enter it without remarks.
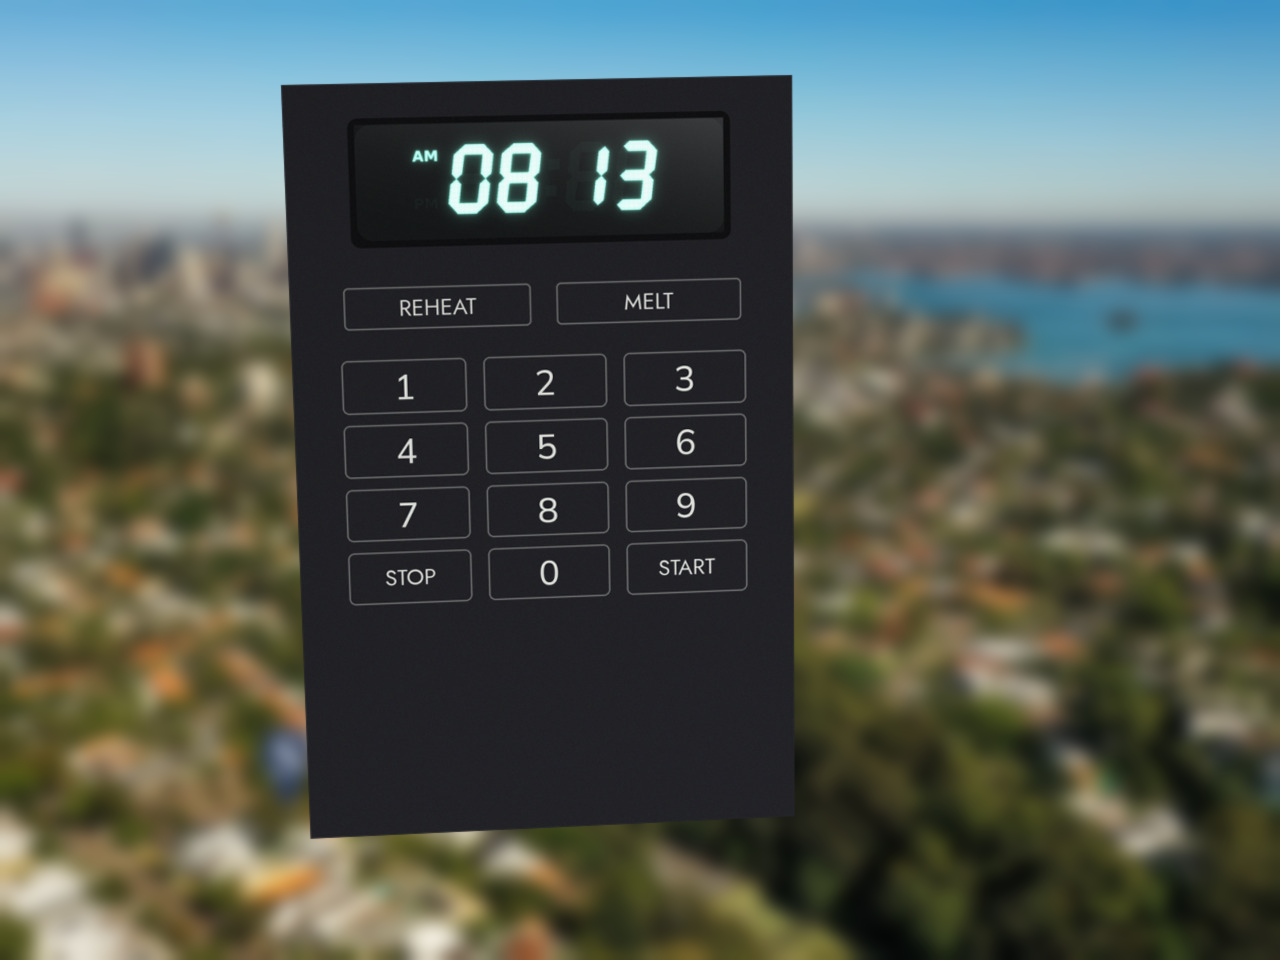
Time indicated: 8:13
